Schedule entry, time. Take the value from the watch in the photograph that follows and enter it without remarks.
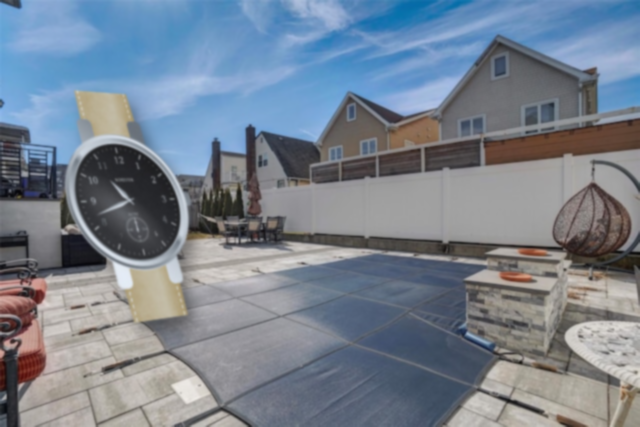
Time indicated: 10:42
